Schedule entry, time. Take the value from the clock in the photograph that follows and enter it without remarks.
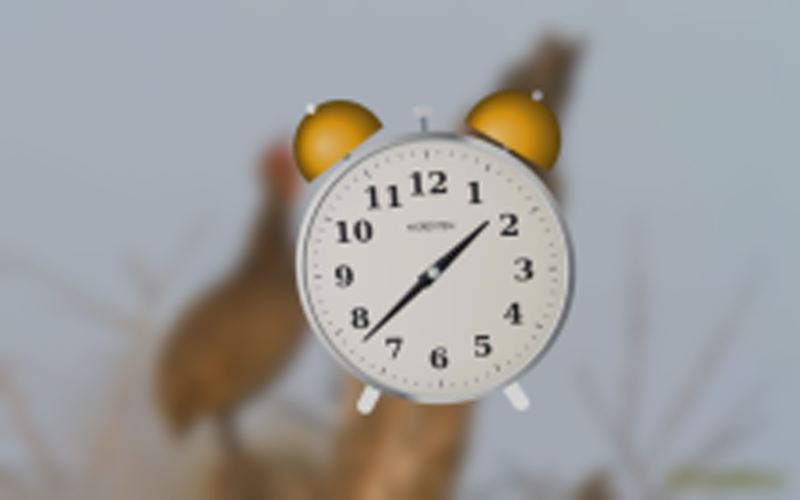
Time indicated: 1:38
